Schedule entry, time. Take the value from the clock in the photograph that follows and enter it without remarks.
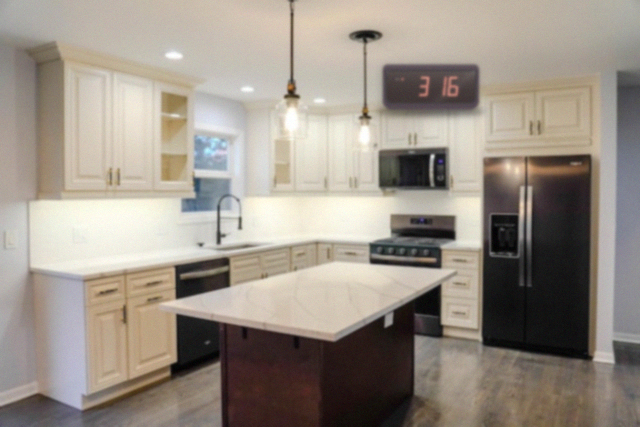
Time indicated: 3:16
